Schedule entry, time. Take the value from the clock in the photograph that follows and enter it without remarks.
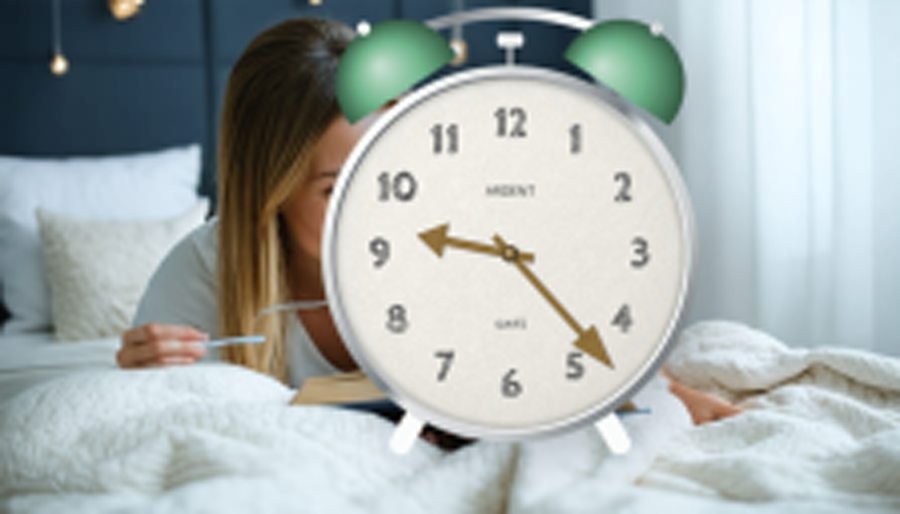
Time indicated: 9:23
